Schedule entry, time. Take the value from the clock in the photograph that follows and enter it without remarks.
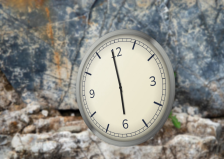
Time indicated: 5:59
